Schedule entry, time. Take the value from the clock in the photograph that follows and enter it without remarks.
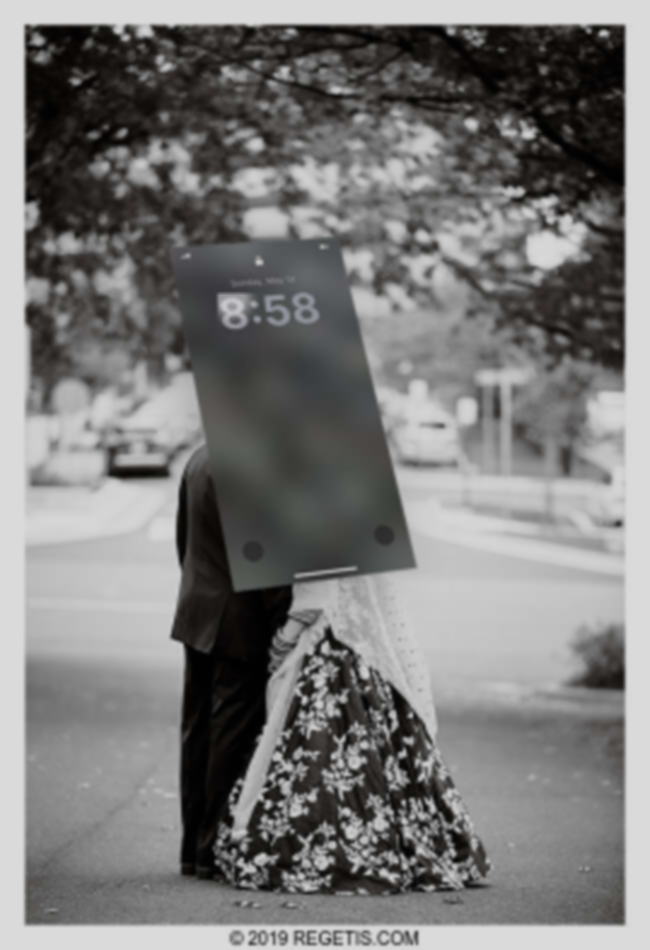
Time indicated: 8:58
